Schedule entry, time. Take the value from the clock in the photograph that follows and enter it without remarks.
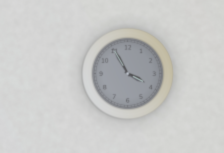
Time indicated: 3:55
